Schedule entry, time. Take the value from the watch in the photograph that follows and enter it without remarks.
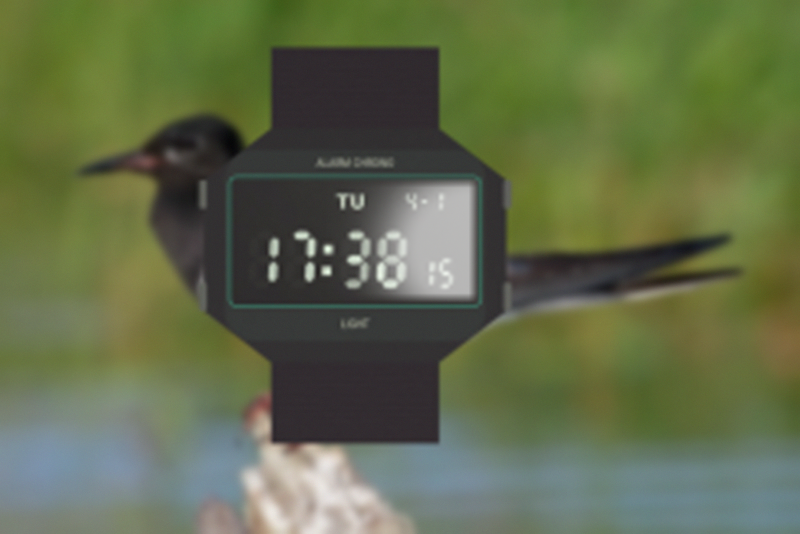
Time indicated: 17:38:15
